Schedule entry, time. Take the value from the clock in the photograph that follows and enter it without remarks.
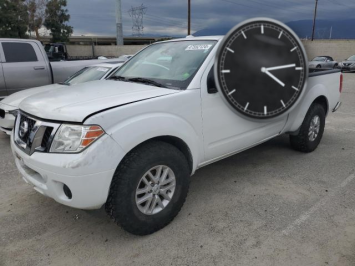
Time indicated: 4:14
